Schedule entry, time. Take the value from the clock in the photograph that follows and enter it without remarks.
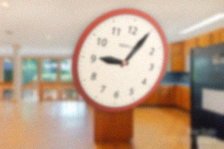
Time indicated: 9:05
